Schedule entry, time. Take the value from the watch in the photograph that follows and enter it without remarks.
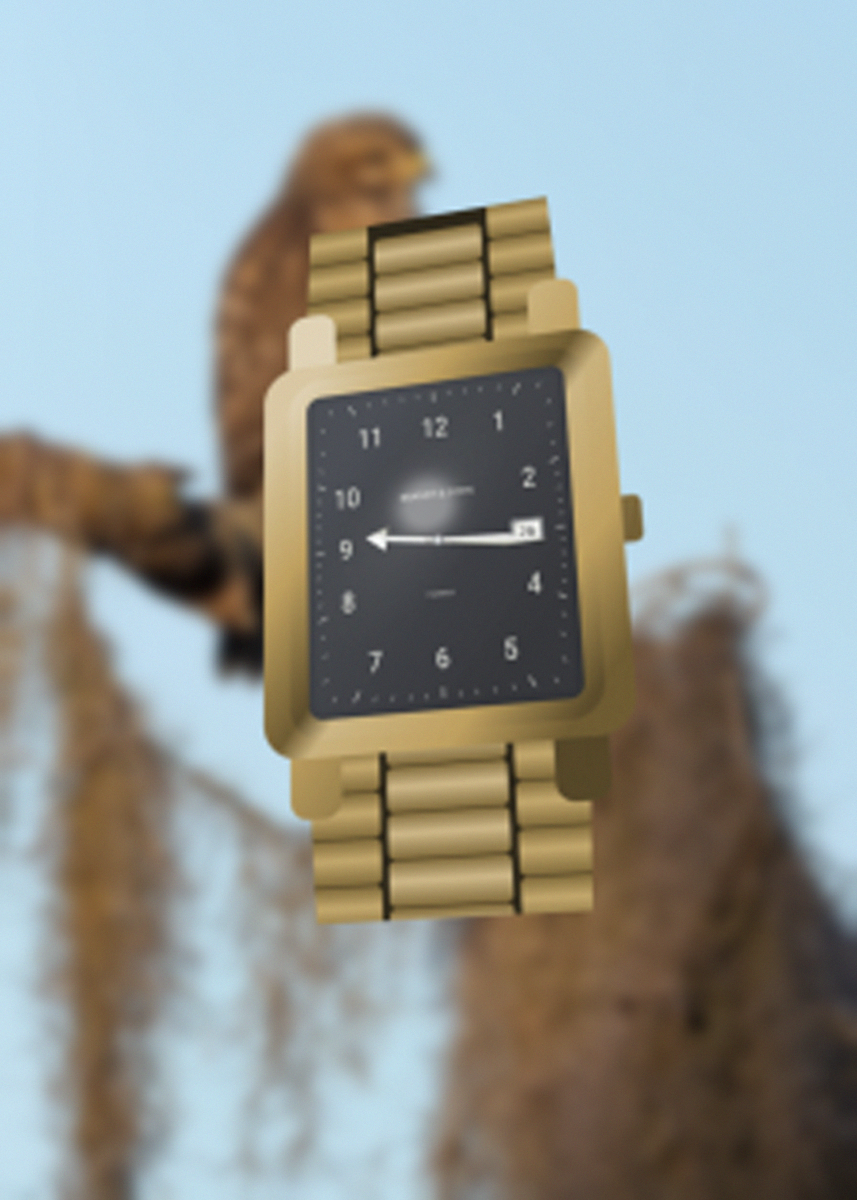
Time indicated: 9:16
